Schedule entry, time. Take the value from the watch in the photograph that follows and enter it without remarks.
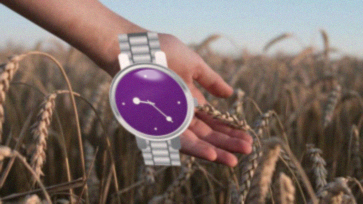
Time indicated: 9:23
